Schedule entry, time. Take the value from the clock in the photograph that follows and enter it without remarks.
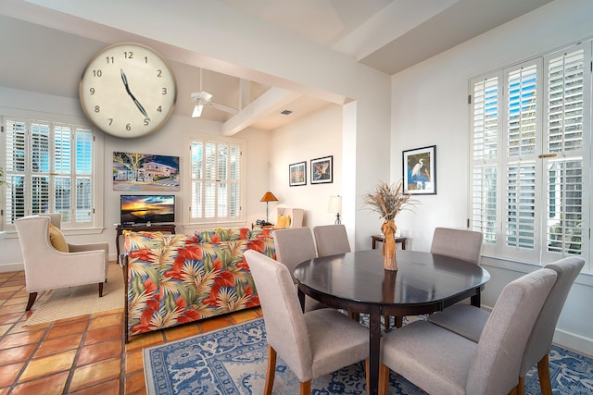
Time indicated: 11:24
